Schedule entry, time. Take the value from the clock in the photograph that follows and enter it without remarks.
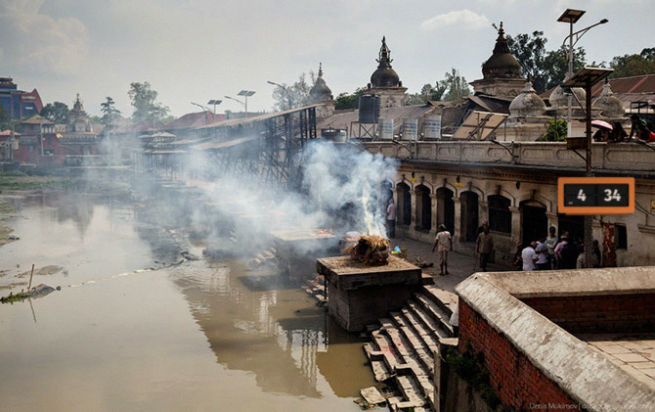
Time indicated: 4:34
